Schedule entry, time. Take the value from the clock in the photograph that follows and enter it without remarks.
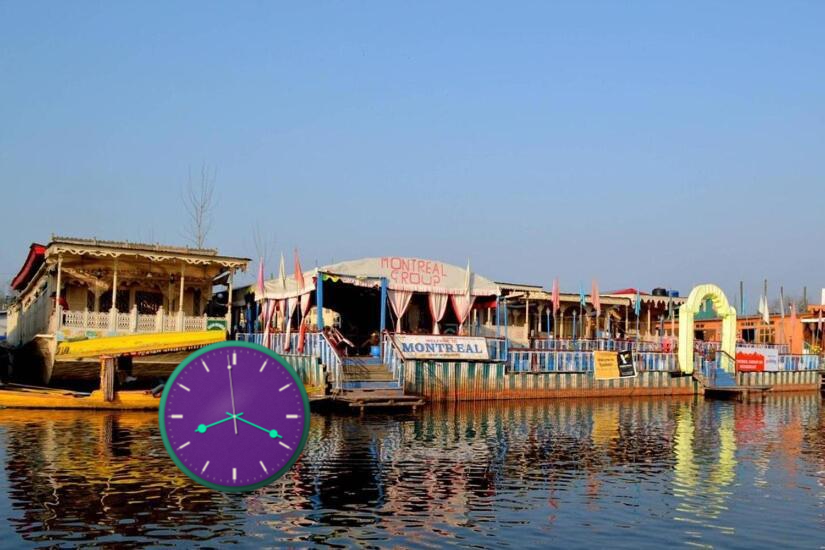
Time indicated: 8:18:59
